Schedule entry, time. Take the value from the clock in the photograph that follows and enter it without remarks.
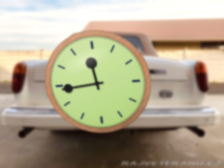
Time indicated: 11:44
